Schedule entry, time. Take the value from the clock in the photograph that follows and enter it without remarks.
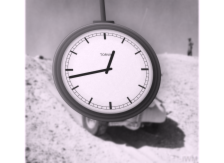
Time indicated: 12:43
